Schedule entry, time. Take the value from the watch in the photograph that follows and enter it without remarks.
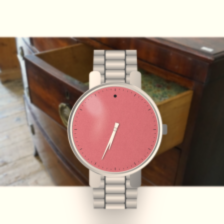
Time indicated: 6:34
